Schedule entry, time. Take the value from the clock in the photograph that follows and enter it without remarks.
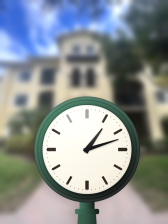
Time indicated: 1:12
